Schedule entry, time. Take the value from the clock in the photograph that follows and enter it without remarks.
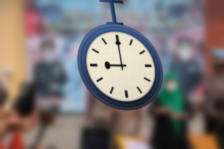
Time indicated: 9:00
